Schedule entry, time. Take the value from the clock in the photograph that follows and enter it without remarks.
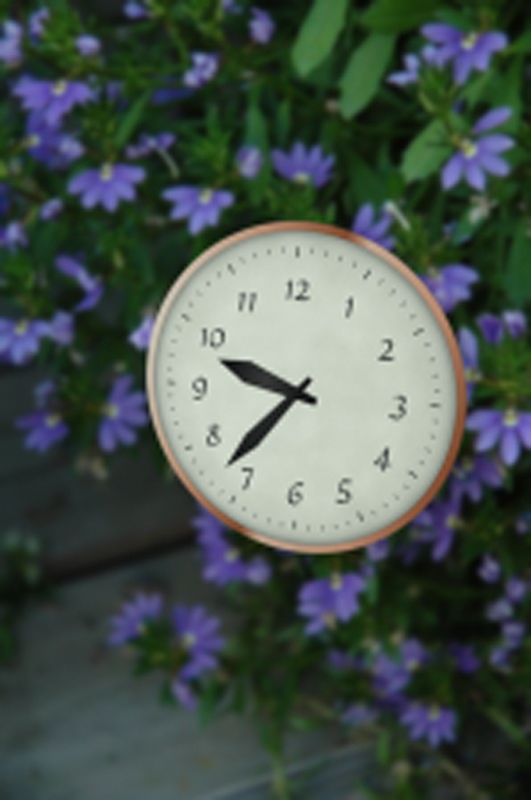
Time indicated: 9:37
